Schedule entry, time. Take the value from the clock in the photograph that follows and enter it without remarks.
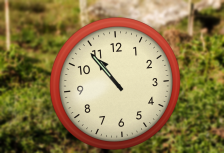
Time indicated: 10:54
